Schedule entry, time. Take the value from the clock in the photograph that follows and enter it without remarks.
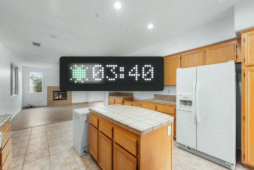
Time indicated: 3:40
